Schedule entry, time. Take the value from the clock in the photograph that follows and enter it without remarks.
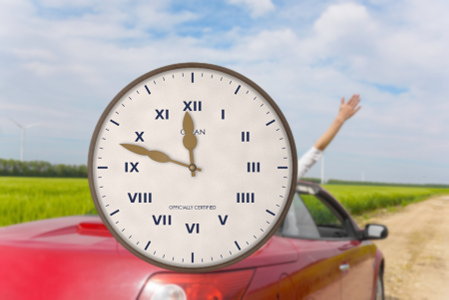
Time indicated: 11:48
